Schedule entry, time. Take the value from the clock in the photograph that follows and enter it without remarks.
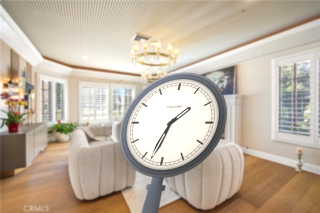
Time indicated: 1:33
